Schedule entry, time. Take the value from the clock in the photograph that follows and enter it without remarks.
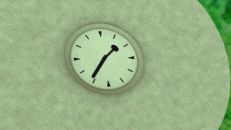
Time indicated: 1:36
